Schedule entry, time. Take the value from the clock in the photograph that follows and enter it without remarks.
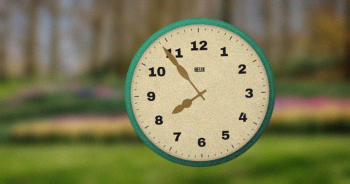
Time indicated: 7:54
